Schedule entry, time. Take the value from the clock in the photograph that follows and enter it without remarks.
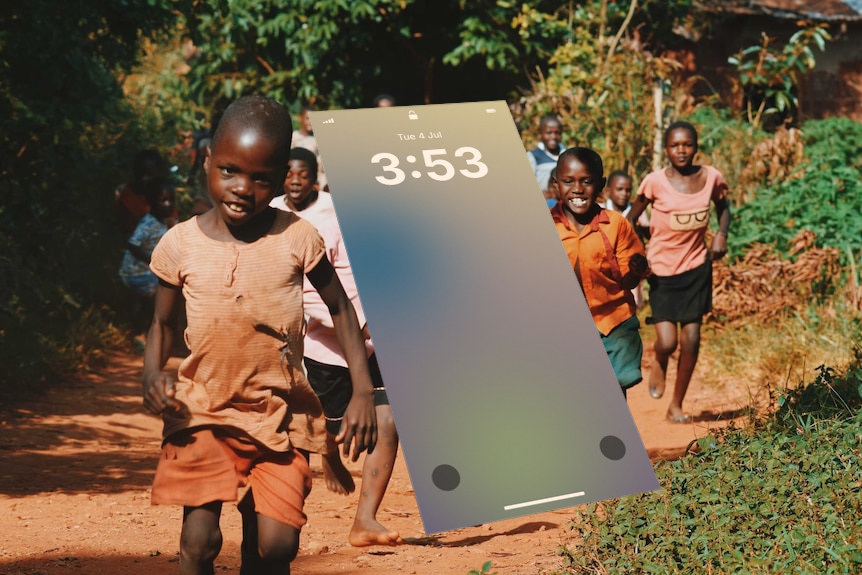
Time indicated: 3:53
